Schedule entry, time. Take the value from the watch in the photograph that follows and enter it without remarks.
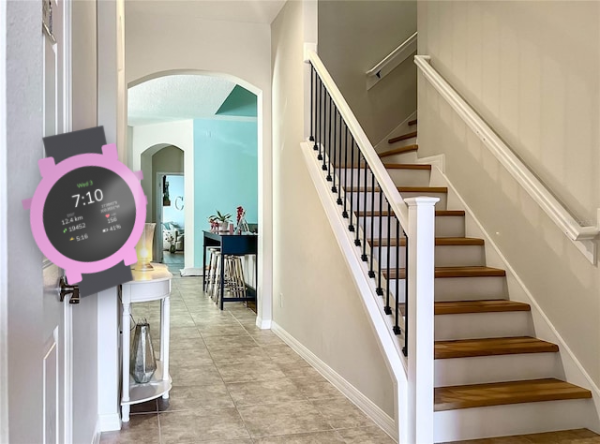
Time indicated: 7:10
